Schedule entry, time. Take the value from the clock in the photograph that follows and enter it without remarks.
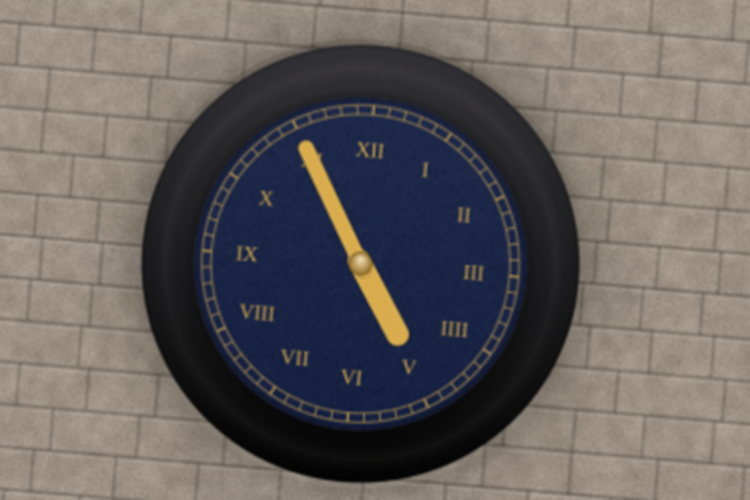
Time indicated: 4:55
